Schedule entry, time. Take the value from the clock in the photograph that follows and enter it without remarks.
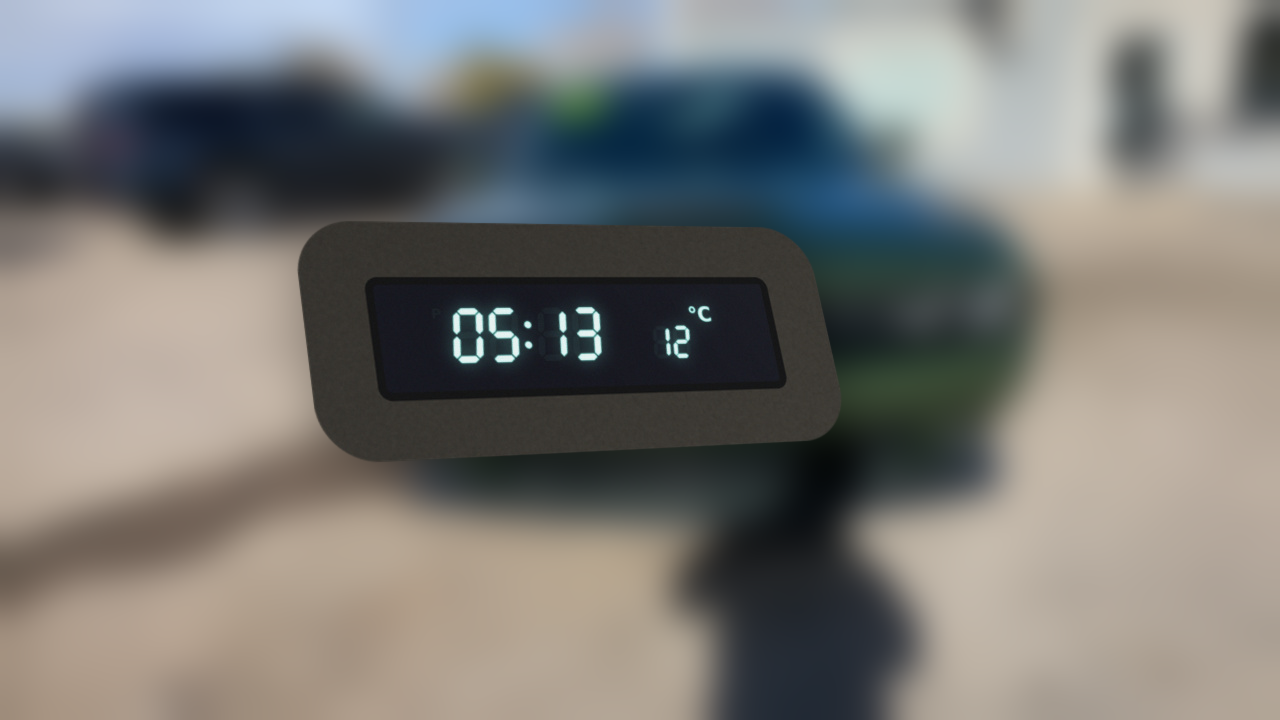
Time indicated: 5:13
